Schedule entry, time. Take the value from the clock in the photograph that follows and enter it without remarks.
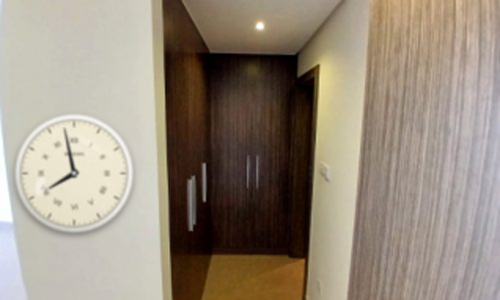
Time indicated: 7:58
